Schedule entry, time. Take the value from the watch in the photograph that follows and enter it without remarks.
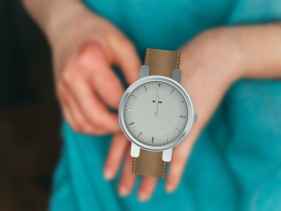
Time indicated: 11:59
